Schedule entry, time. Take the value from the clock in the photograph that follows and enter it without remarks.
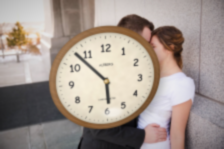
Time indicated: 5:53
